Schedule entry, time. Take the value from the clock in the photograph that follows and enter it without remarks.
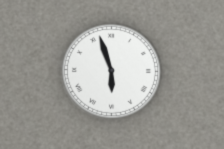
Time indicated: 5:57
